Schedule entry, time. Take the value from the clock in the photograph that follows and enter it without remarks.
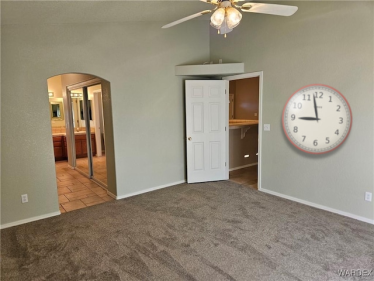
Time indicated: 8:58
